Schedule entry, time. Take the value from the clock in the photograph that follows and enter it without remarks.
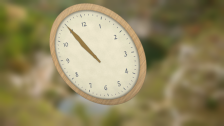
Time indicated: 10:55
